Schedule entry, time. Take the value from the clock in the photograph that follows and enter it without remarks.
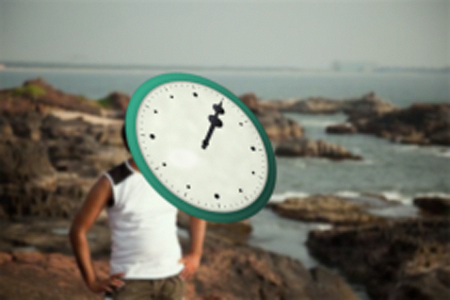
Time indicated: 1:05
